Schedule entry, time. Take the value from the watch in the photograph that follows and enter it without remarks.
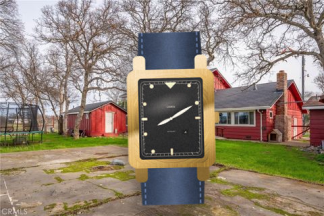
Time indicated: 8:10
